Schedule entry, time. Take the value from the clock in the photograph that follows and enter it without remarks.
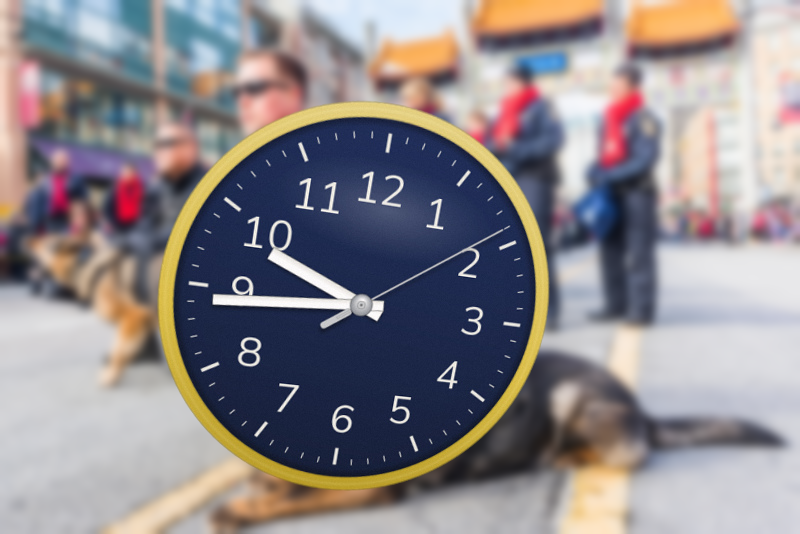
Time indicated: 9:44:09
